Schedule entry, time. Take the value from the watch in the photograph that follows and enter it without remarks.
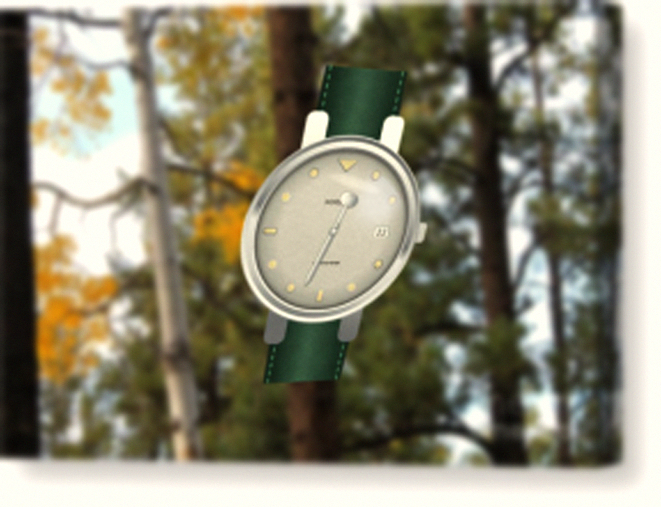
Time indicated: 12:33
